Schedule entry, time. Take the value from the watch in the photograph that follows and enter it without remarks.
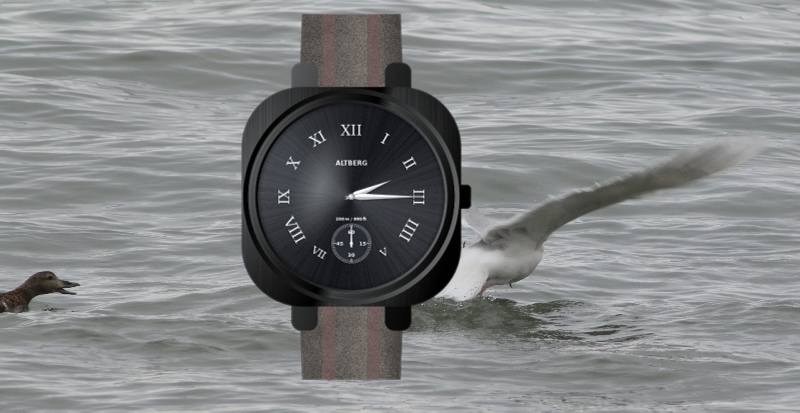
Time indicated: 2:15
